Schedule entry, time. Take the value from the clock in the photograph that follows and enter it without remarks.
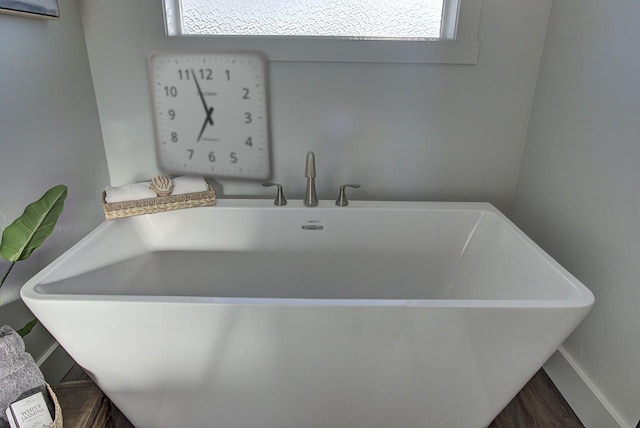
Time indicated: 6:57
